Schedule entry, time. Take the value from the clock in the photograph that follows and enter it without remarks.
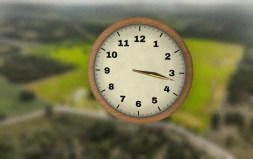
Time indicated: 3:17
